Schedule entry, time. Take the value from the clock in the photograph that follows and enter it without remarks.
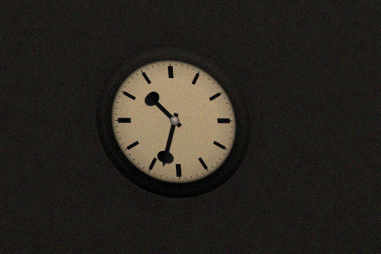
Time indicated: 10:33
